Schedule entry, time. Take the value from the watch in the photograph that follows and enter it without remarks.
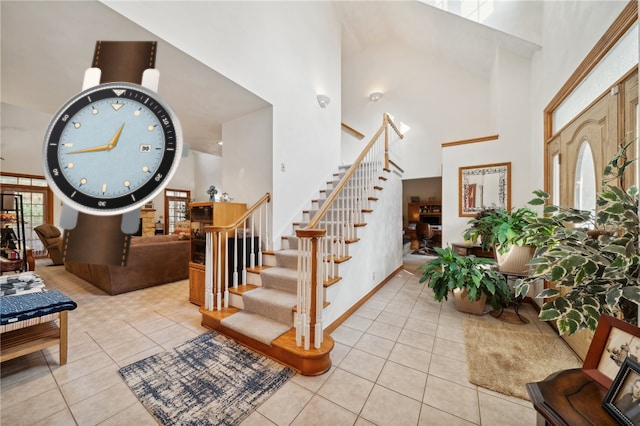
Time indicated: 12:43
